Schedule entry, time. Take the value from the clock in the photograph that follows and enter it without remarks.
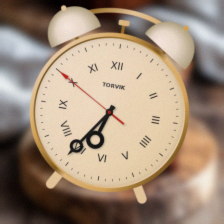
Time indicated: 6:35:50
